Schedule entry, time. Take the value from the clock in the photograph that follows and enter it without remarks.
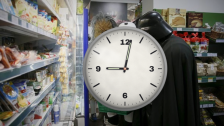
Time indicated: 9:02
